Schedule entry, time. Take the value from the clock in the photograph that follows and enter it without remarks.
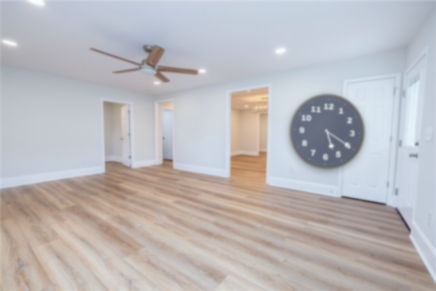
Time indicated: 5:20
